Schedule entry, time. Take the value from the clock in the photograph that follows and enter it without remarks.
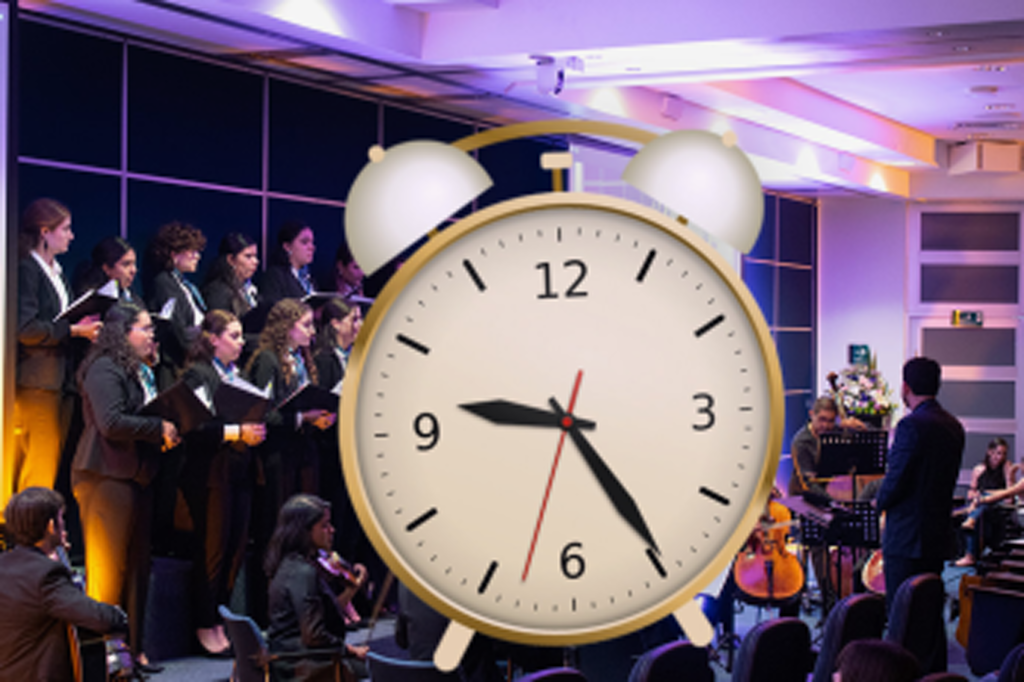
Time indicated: 9:24:33
